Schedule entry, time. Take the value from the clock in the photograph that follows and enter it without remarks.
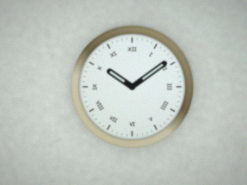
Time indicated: 10:09
